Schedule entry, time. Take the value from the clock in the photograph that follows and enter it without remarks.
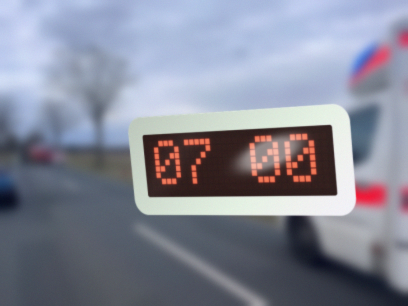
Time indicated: 7:00
